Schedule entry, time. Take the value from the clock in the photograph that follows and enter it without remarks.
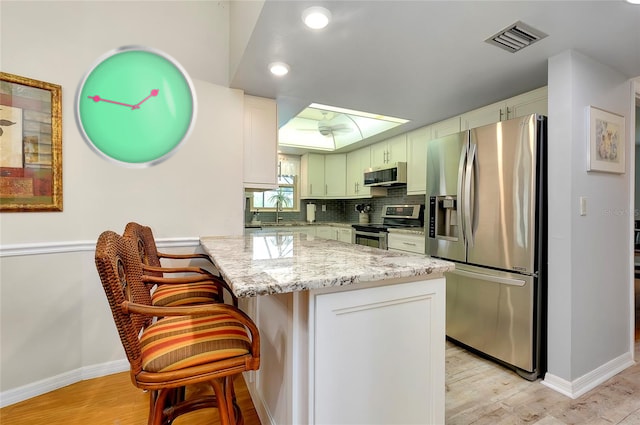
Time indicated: 1:47
